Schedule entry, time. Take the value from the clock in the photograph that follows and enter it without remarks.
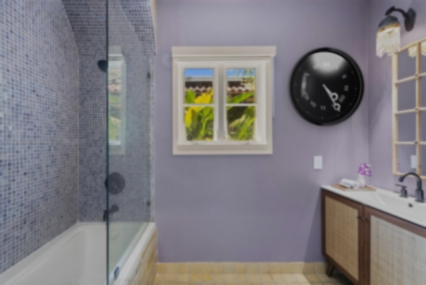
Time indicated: 4:24
